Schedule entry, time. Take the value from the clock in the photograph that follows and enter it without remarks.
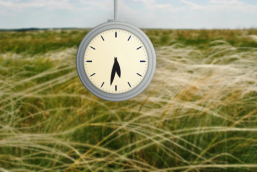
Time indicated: 5:32
